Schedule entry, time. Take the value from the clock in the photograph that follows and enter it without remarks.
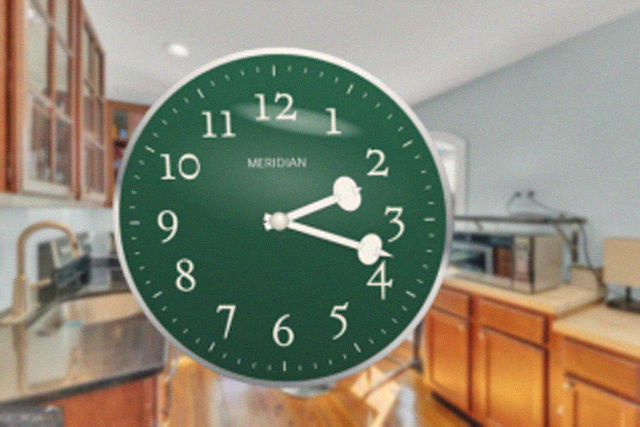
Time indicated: 2:18
